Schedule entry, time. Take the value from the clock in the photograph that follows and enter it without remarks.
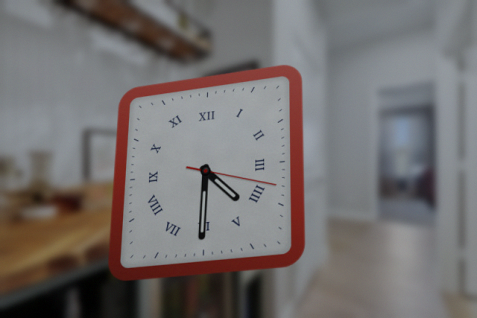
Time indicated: 4:30:18
